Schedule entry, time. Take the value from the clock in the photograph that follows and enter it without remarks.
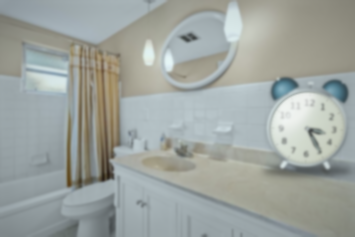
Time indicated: 3:25
